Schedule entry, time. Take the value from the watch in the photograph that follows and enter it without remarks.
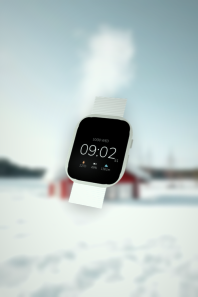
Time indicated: 9:02
